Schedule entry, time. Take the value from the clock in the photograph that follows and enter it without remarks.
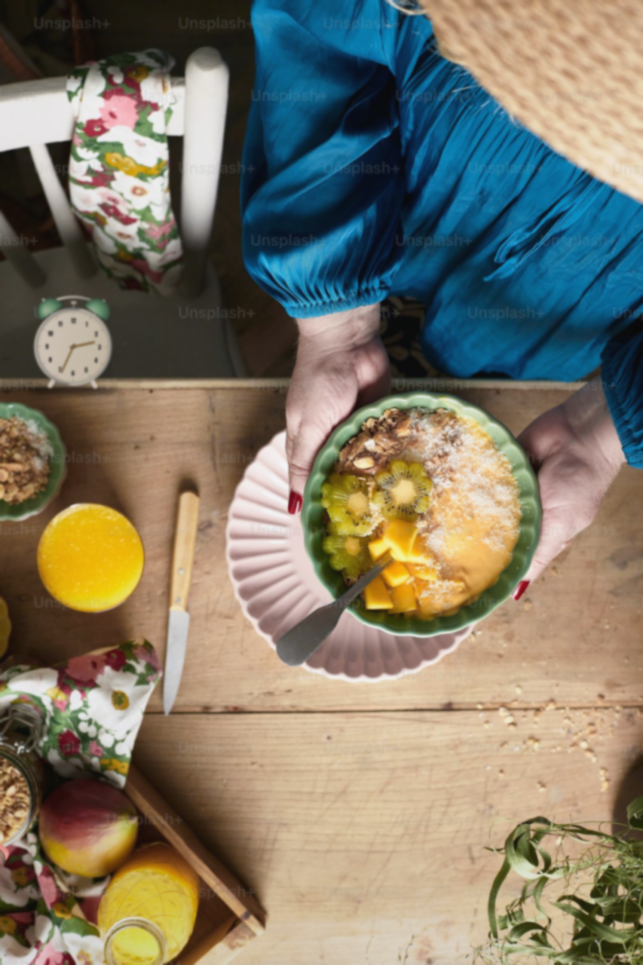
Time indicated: 2:34
